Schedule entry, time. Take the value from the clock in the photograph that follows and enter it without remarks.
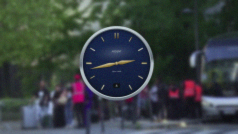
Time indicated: 2:43
